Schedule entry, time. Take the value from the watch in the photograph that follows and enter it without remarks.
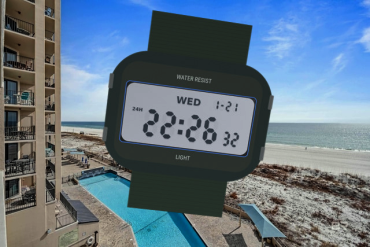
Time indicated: 22:26:32
